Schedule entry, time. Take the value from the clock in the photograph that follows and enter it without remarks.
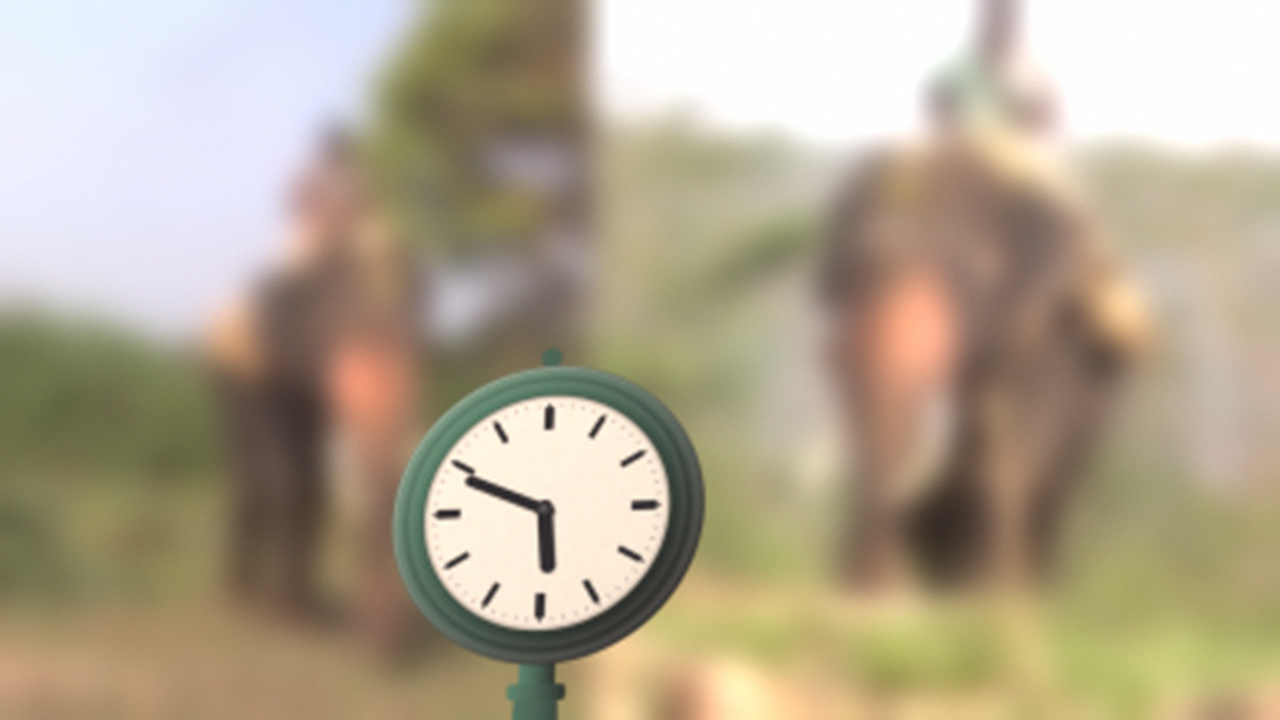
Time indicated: 5:49
